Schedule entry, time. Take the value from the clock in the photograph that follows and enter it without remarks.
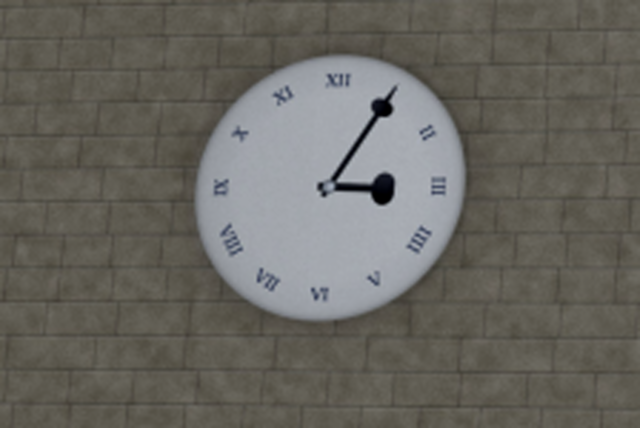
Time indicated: 3:05
